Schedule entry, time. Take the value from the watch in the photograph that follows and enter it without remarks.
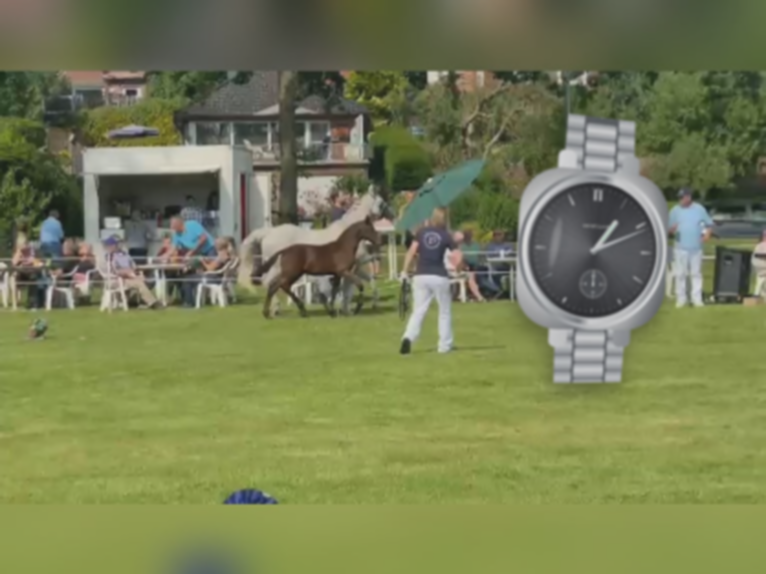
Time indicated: 1:11
